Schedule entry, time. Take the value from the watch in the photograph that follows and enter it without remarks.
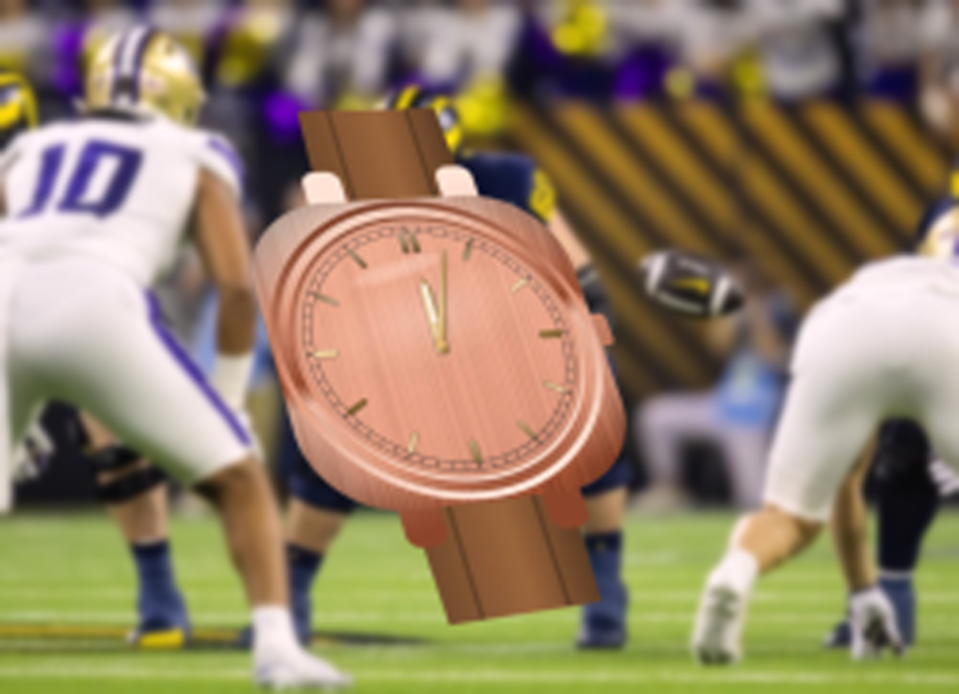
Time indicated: 12:03
